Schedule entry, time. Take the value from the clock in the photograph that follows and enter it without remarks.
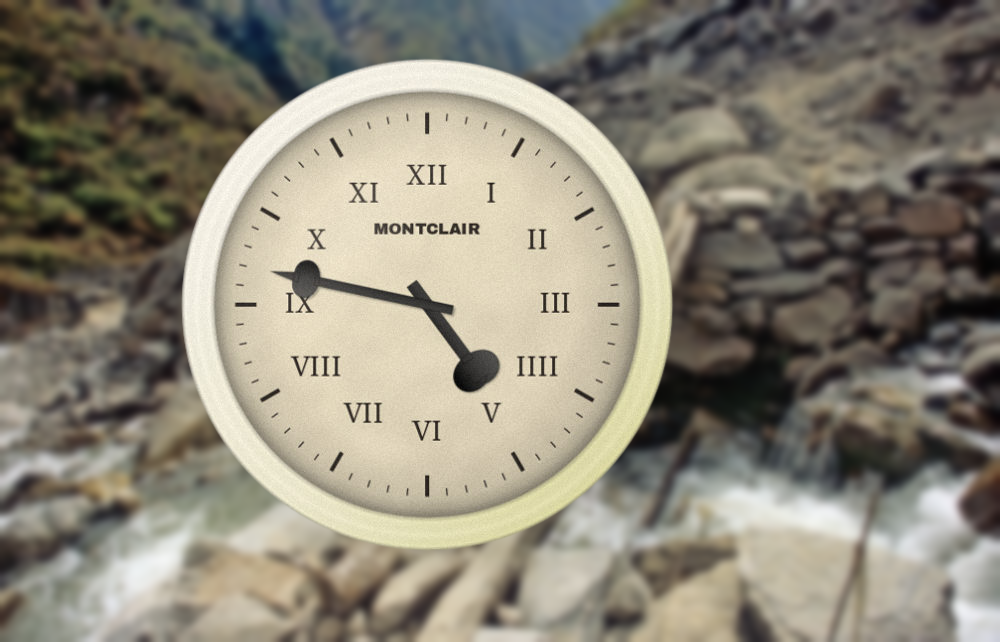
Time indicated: 4:47
